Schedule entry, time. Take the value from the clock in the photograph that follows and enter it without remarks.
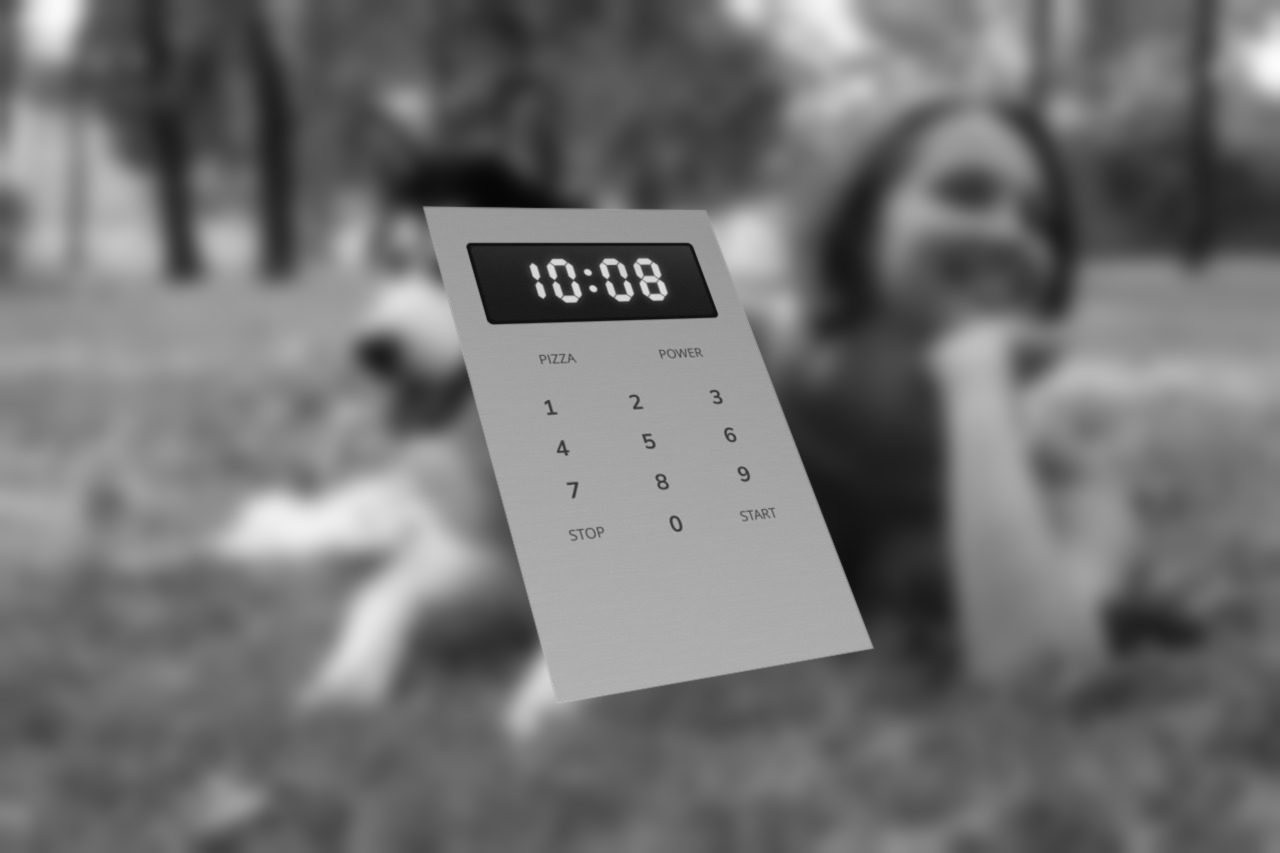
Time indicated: 10:08
